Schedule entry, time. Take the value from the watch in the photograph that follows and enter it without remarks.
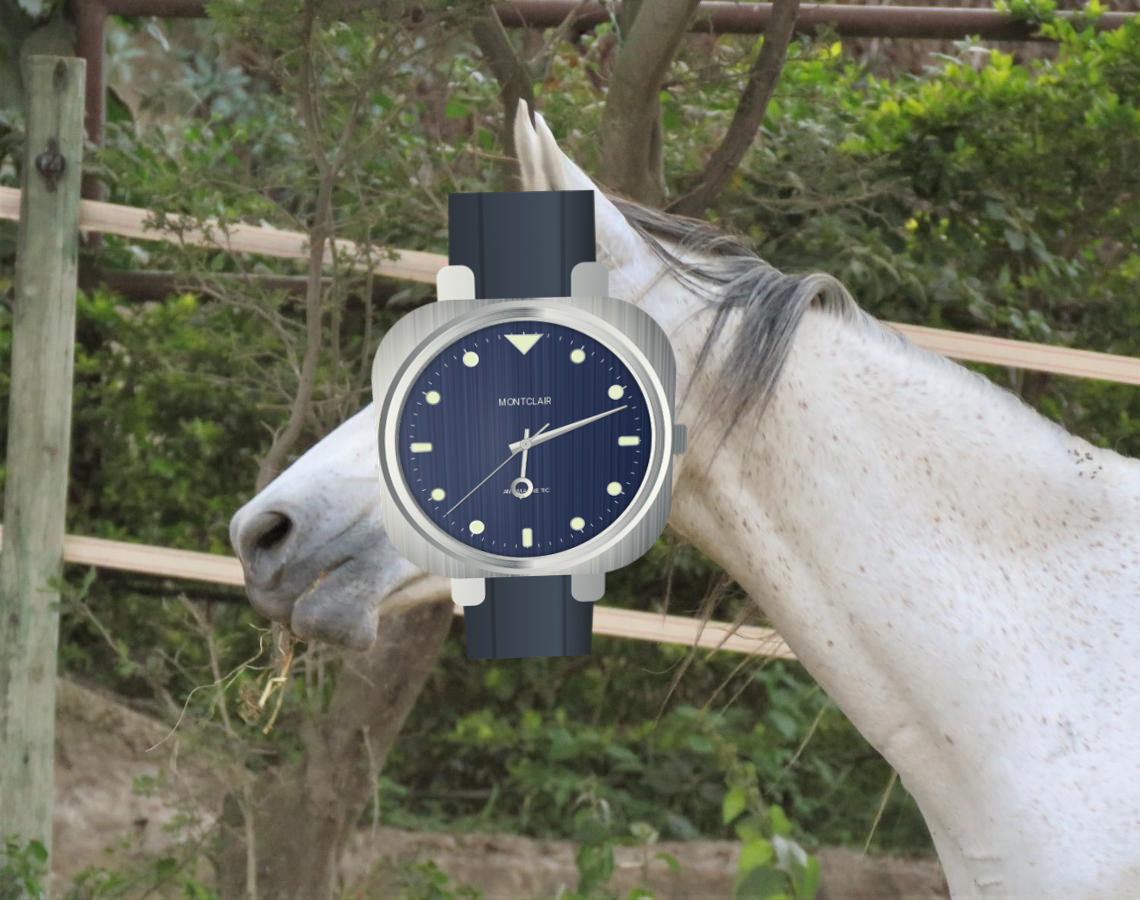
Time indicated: 6:11:38
